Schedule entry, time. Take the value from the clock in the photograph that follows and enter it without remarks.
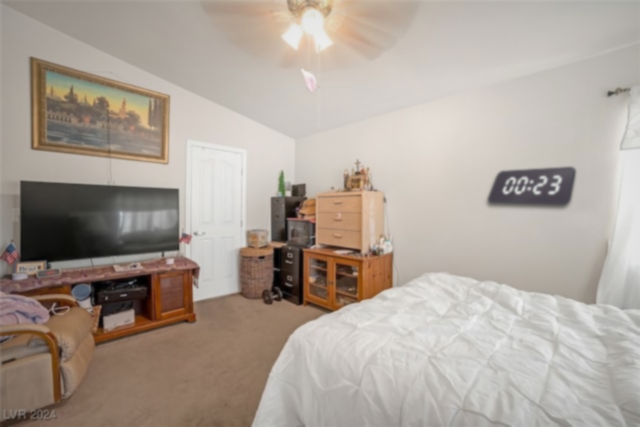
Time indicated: 0:23
